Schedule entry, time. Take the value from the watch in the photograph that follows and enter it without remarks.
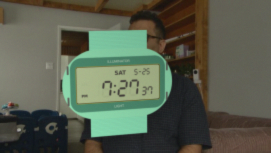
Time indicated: 7:27
